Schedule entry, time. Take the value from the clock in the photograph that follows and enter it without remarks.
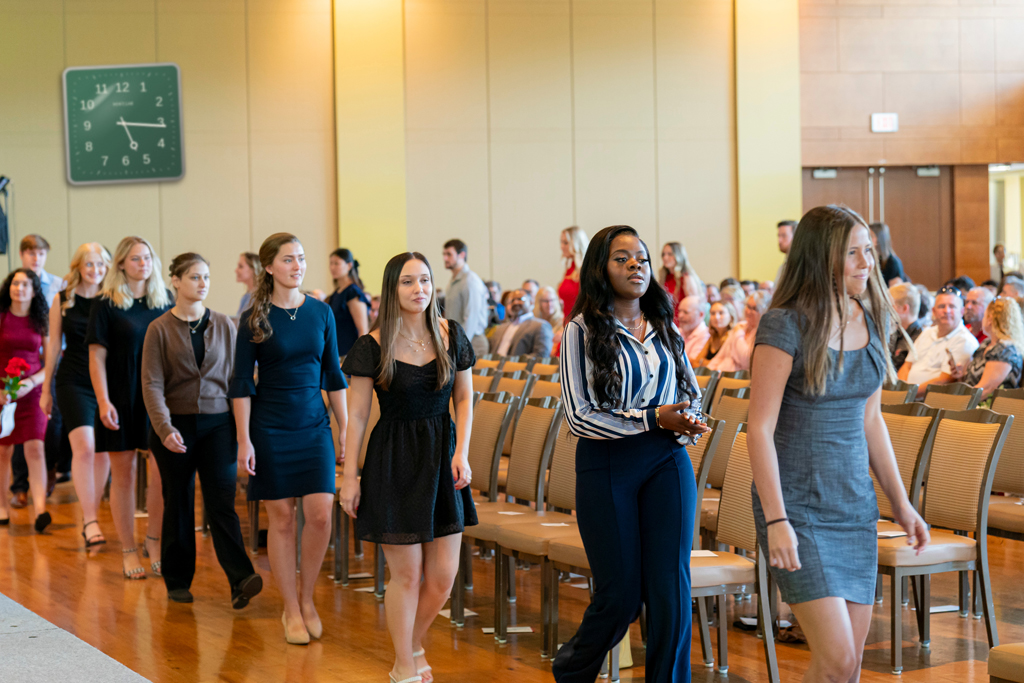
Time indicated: 5:16
